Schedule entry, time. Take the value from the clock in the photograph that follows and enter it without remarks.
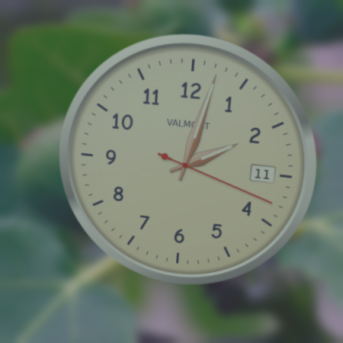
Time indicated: 2:02:18
